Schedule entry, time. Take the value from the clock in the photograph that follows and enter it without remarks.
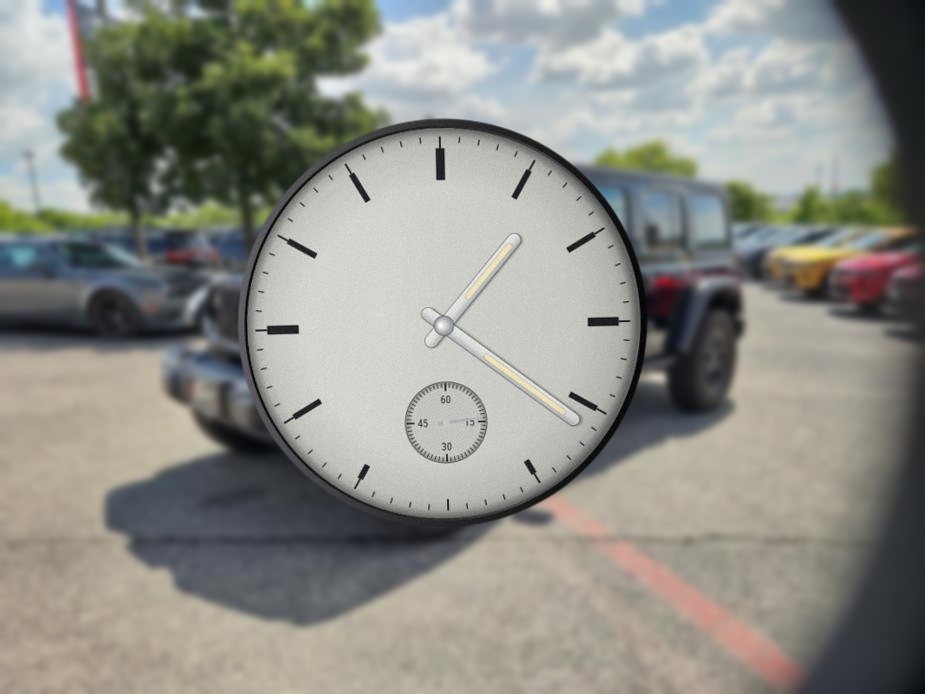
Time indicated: 1:21:14
